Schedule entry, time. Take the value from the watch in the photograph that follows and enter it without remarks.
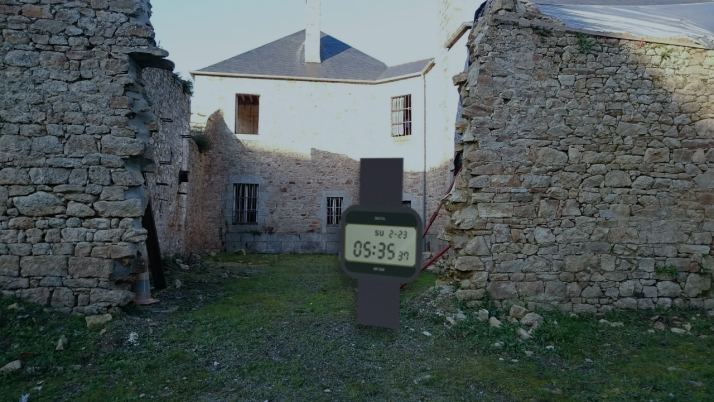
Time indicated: 5:35:37
